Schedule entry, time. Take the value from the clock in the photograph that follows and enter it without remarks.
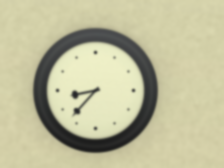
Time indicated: 8:37
